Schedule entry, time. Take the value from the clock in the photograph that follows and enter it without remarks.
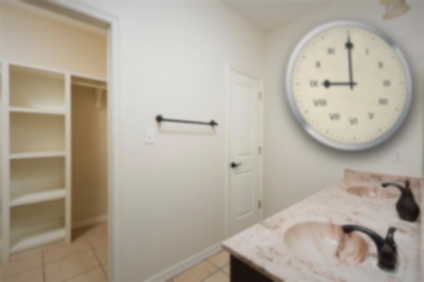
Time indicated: 9:00
